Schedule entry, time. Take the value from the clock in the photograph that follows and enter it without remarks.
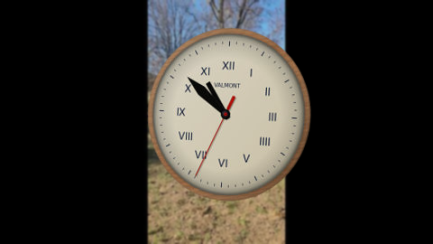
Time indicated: 10:51:34
